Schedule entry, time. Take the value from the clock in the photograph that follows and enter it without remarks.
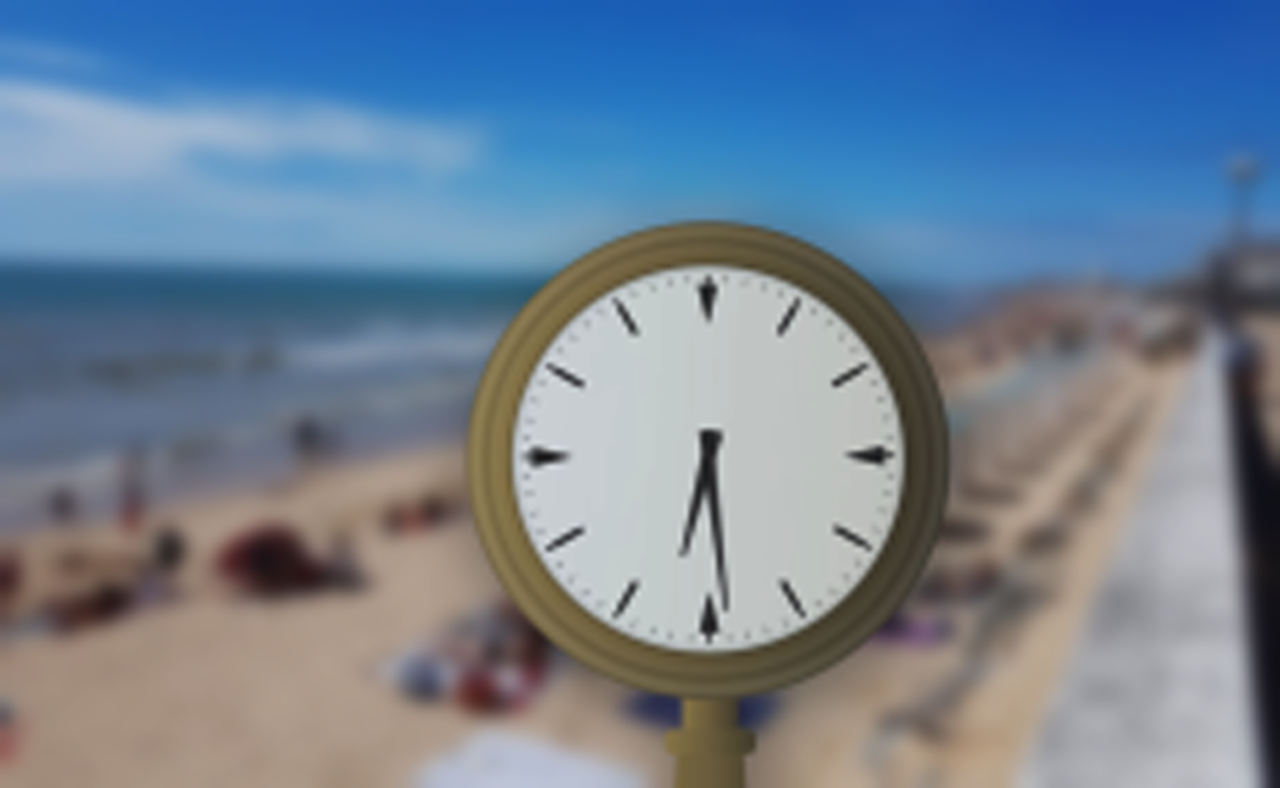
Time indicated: 6:29
